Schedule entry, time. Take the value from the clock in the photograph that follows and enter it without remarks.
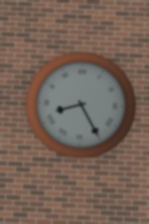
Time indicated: 8:25
